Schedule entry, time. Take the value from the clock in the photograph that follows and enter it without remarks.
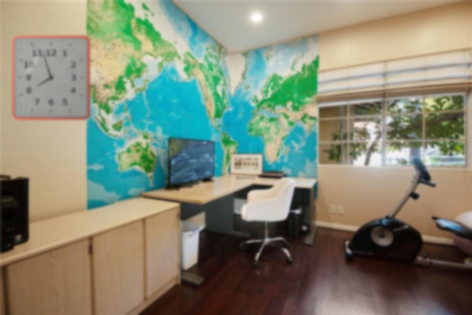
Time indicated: 7:57
